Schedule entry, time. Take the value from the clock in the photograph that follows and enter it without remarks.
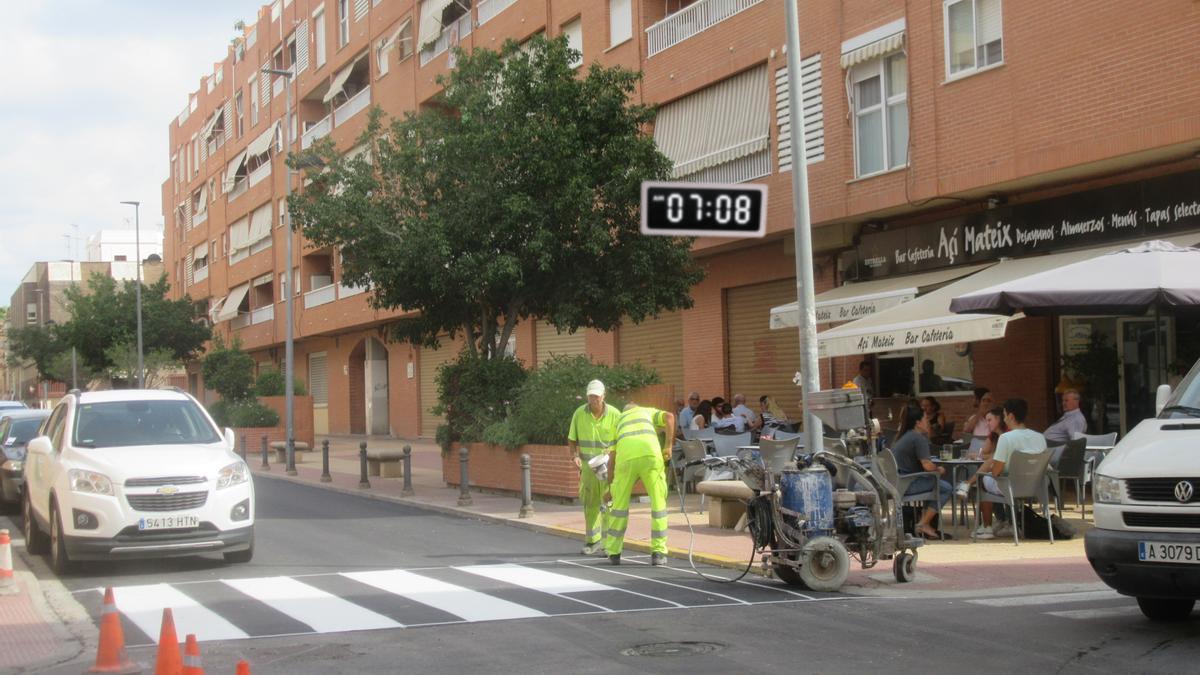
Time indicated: 7:08
